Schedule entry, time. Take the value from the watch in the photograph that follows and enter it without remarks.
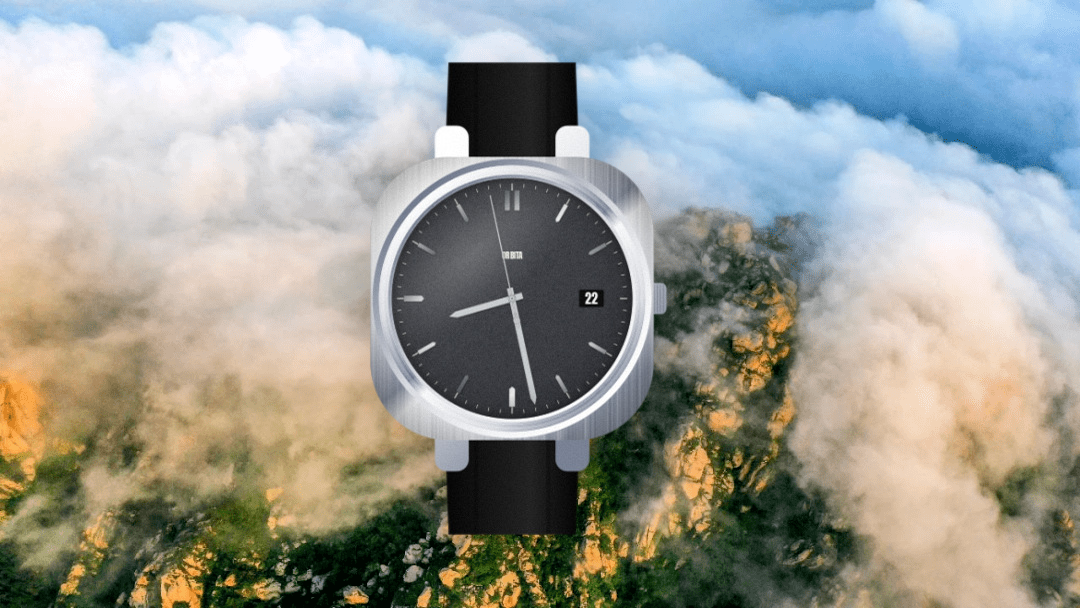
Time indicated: 8:27:58
